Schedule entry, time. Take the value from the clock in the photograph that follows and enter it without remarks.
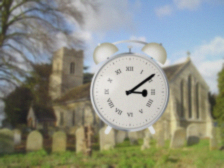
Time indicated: 3:09
